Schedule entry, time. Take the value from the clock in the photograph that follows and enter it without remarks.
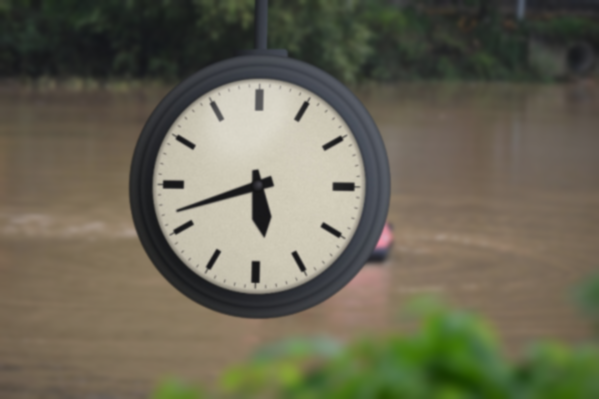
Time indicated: 5:42
